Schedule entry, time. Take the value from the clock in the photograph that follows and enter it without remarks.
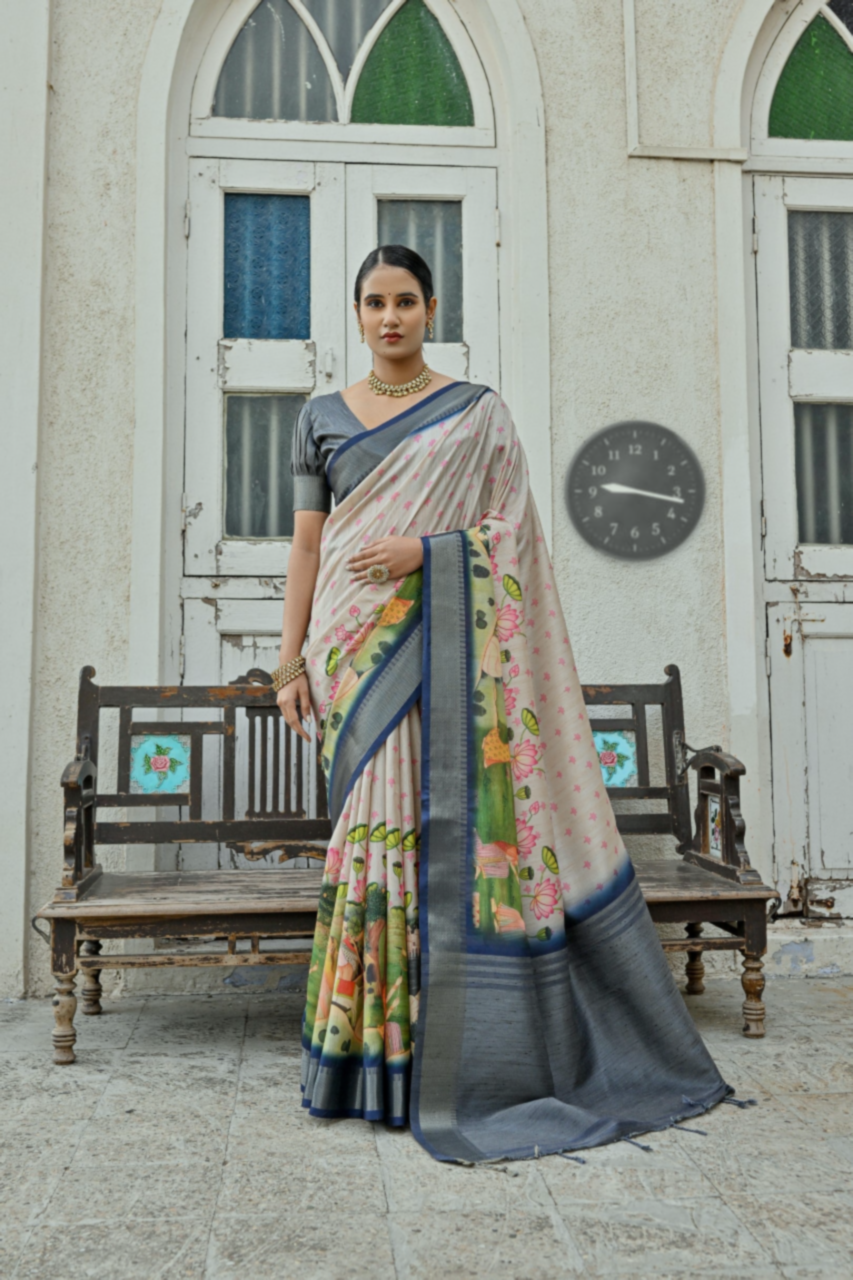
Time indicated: 9:17
